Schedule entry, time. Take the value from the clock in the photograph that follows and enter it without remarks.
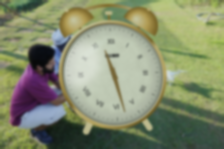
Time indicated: 11:28
